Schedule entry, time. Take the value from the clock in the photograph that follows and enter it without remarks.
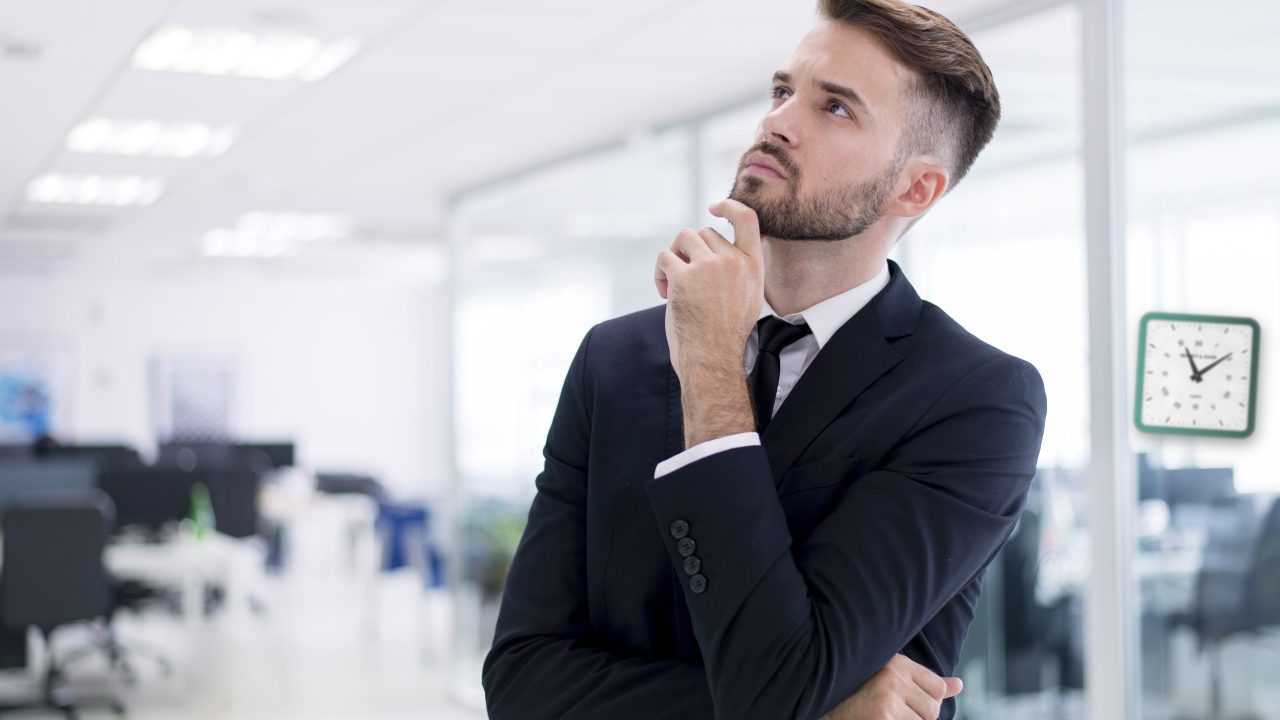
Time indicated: 11:09
